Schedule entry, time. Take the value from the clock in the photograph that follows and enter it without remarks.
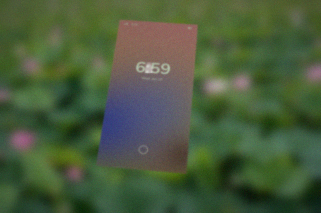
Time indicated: 6:59
